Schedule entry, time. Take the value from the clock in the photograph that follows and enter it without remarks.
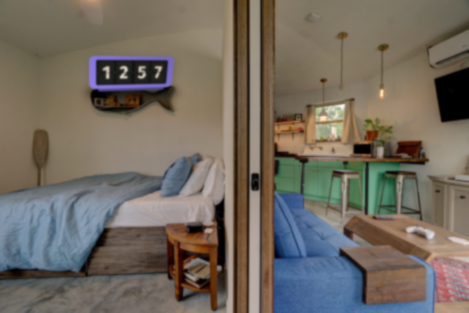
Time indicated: 12:57
